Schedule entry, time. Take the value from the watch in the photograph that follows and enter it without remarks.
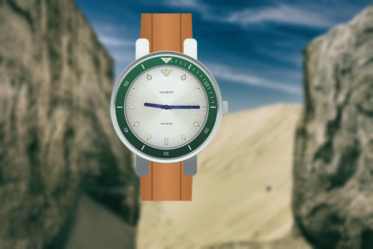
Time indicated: 9:15
